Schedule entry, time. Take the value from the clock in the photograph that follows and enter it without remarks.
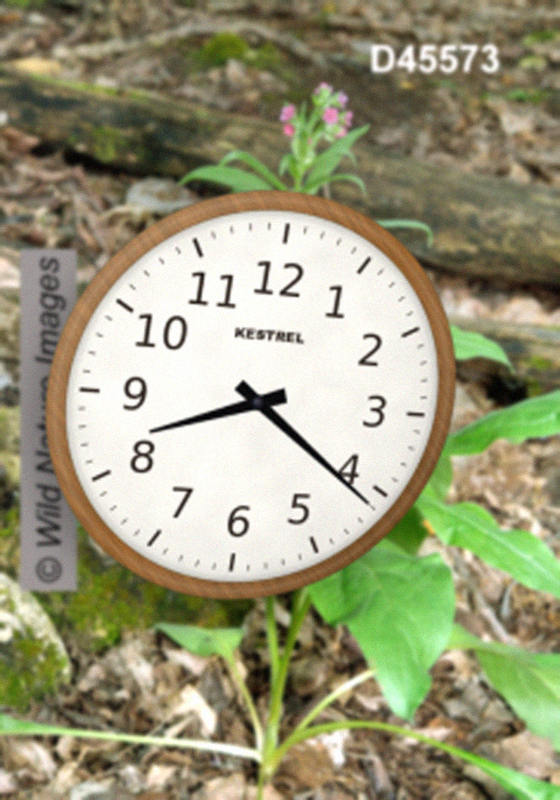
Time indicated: 8:21
